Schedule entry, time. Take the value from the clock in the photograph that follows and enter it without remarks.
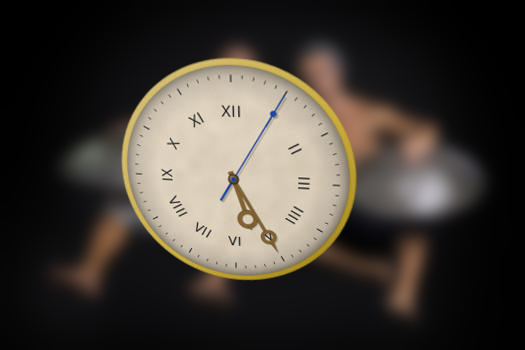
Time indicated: 5:25:05
